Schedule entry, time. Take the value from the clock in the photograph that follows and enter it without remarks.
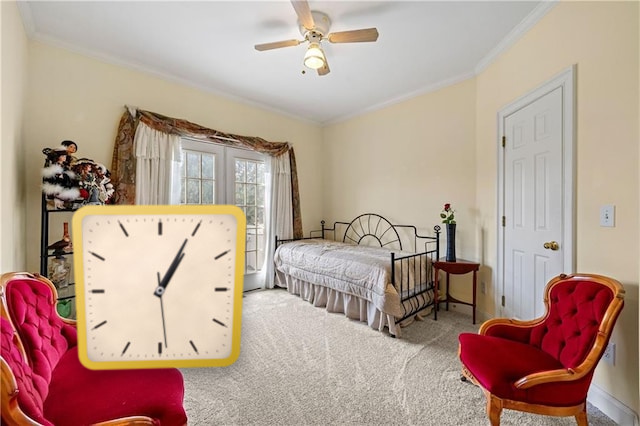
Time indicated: 1:04:29
